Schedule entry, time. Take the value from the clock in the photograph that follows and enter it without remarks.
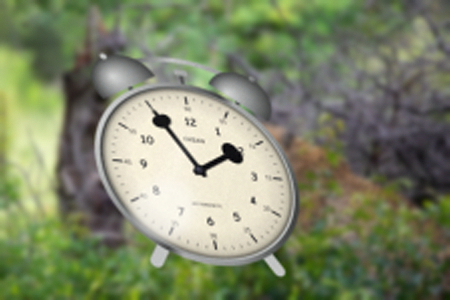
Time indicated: 1:55
